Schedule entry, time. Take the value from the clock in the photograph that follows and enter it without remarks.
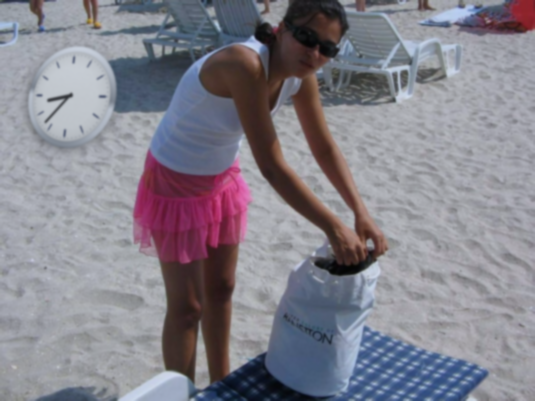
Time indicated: 8:37
